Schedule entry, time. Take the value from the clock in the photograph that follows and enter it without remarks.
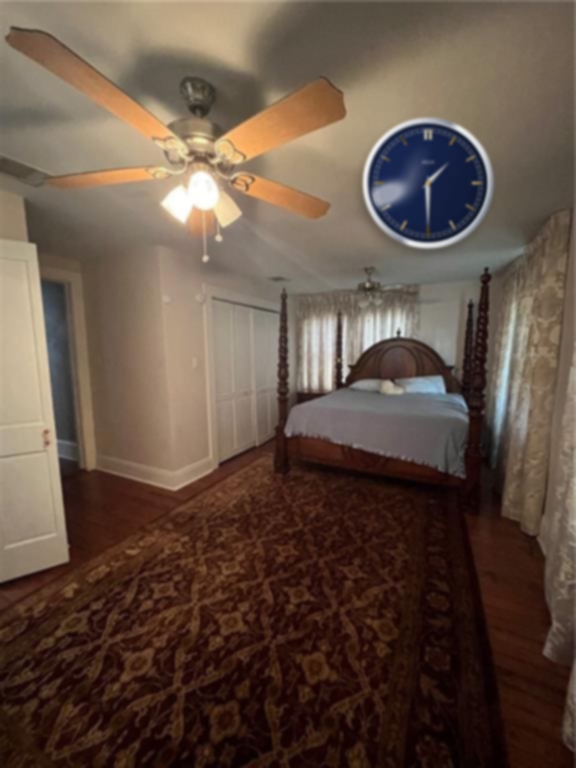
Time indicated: 1:30
